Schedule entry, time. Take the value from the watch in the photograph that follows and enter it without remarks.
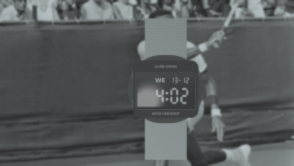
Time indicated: 4:02
